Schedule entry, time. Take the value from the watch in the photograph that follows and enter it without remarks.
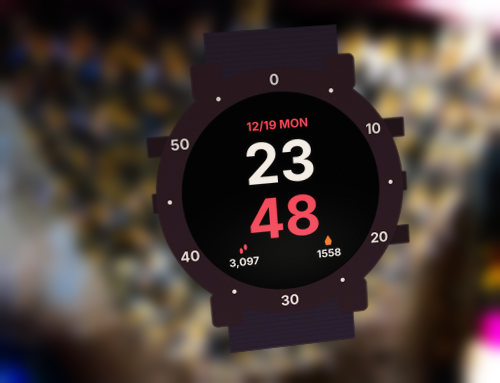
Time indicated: 23:48
